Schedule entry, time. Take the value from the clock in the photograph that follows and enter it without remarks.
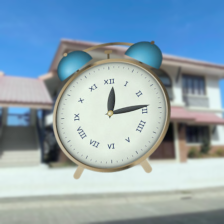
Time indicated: 12:14
